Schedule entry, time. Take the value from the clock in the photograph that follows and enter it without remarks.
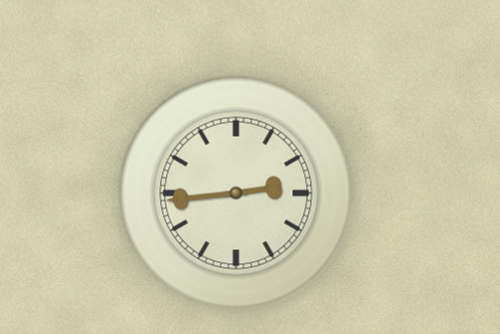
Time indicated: 2:44
